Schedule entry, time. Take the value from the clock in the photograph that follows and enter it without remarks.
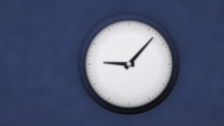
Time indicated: 9:07
